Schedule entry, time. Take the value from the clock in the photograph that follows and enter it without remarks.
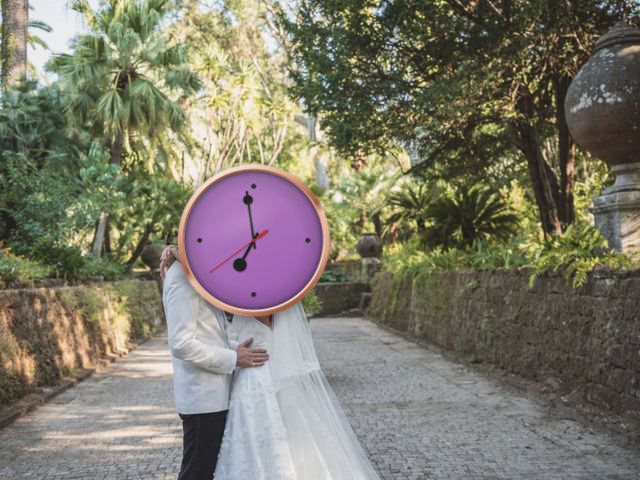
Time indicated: 6:58:39
